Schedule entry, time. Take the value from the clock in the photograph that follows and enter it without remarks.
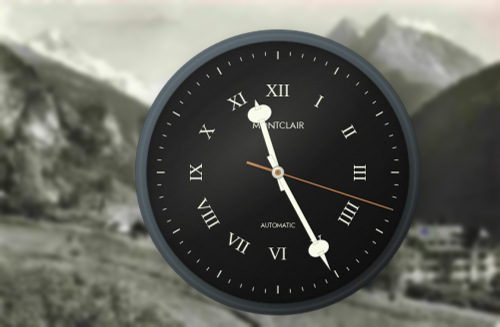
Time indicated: 11:25:18
